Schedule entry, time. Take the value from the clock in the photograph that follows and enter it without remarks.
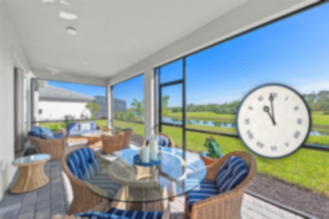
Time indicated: 10:59
